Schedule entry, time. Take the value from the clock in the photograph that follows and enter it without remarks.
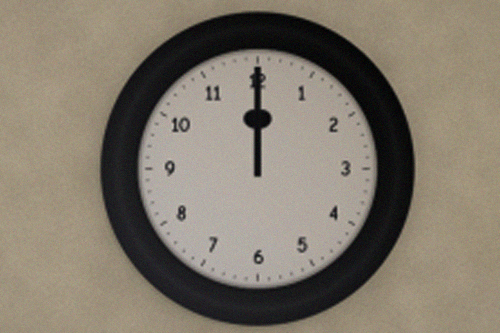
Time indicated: 12:00
